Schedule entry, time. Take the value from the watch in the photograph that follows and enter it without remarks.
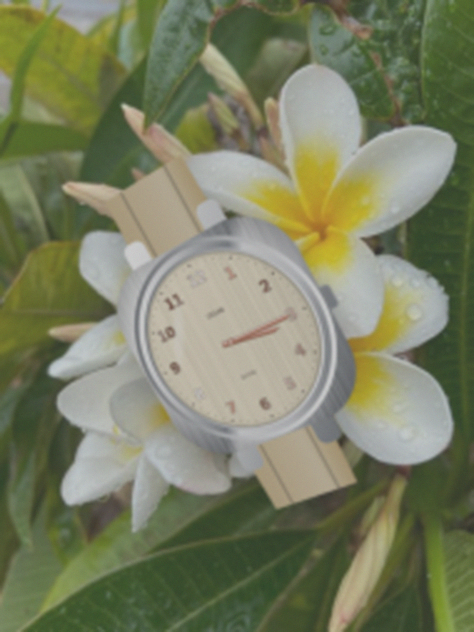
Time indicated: 3:15
